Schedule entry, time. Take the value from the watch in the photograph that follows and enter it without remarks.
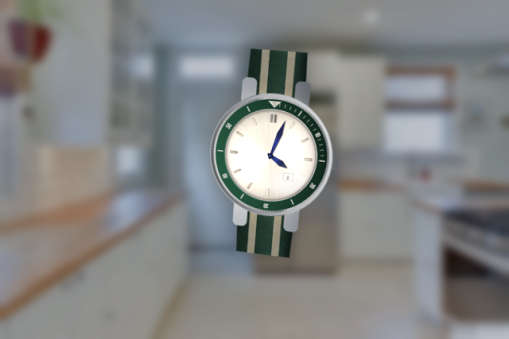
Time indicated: 4:03
